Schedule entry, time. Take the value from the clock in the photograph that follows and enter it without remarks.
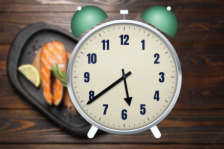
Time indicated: 5:39
